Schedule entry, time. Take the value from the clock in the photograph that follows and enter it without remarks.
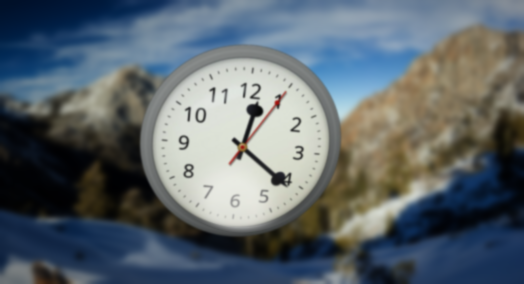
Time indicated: 12:21:05
